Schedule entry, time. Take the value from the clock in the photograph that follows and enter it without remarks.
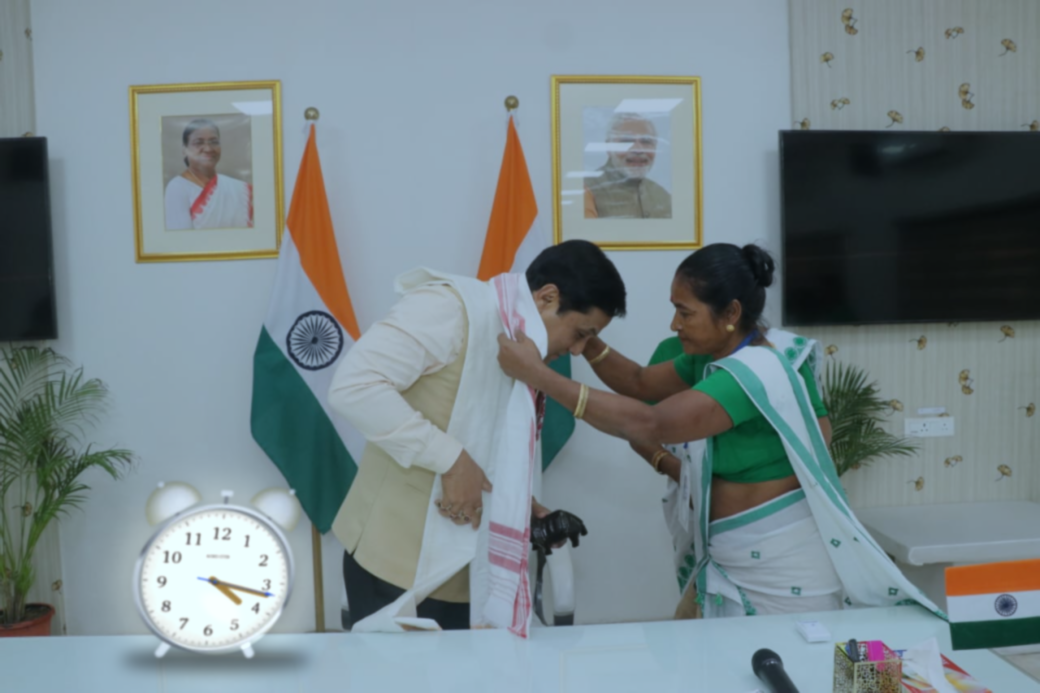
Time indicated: 4:17:17
